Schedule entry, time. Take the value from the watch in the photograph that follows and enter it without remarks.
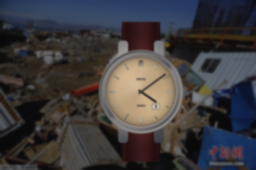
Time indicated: 4:09
